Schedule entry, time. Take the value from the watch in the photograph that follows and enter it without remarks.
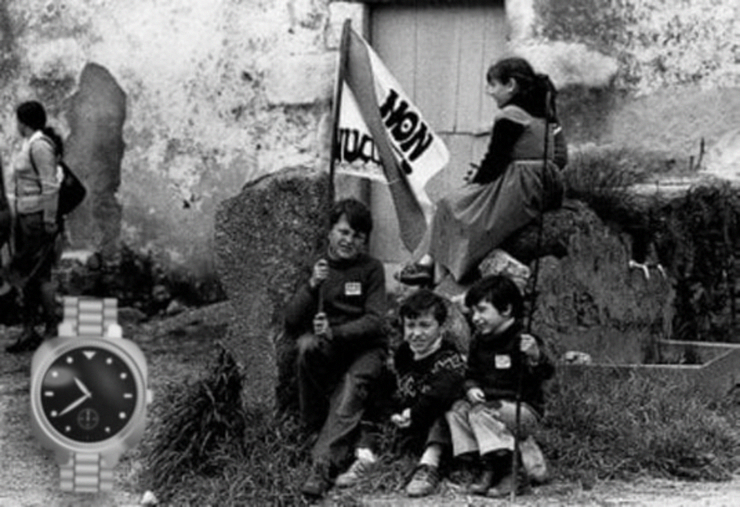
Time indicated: 10:39
